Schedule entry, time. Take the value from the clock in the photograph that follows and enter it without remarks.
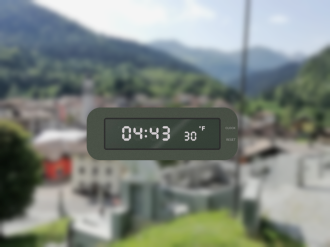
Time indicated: 4:43
